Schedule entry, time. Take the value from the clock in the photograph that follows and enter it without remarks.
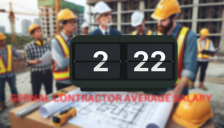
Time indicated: 2:22
